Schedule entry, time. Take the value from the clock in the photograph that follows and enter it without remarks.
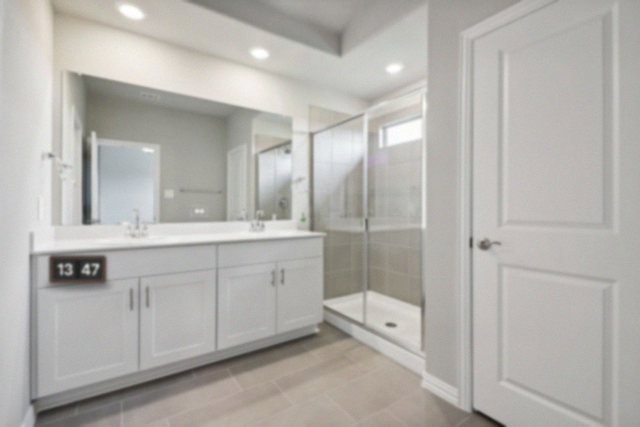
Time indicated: 13:47
